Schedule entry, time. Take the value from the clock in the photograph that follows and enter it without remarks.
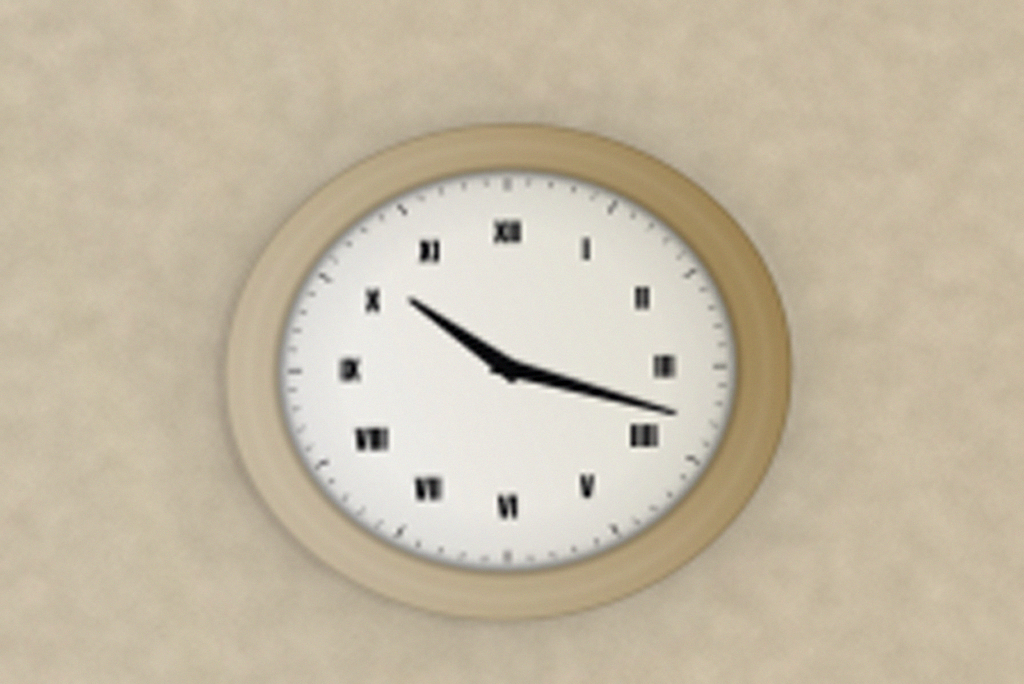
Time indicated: 10:18
